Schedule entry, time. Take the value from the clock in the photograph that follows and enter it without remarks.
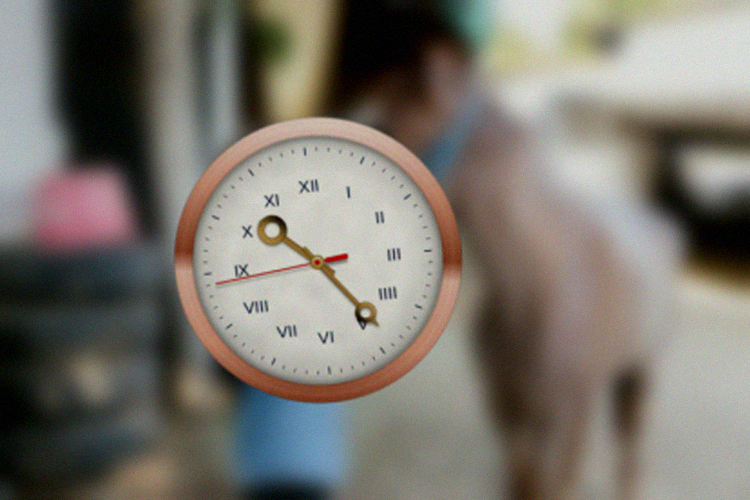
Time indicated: 10:23:44
